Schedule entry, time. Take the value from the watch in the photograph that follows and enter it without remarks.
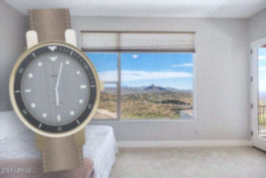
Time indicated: 6:03
